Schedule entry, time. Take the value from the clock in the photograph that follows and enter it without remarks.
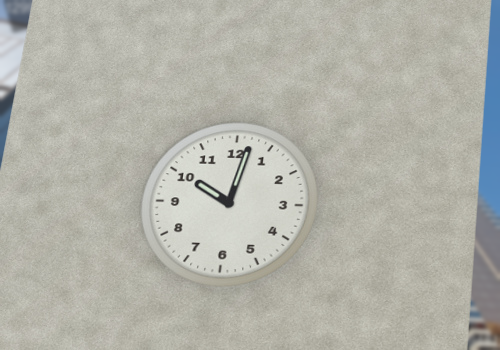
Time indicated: 10:02
